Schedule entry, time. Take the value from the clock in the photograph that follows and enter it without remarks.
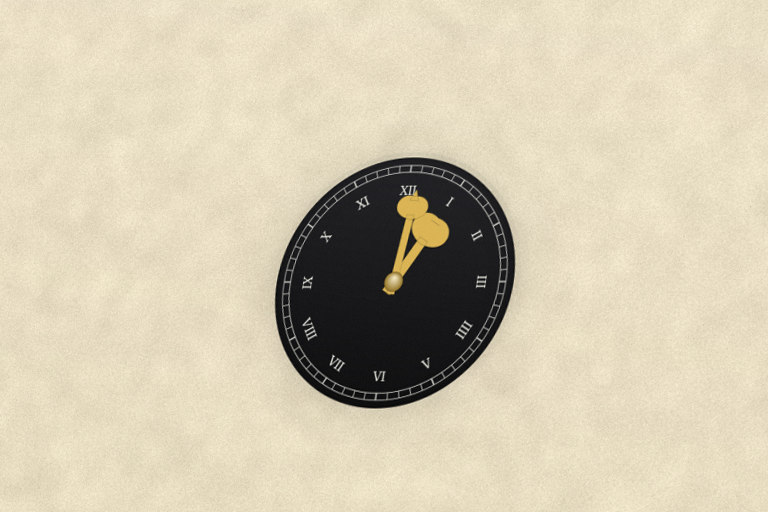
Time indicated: 1:01
